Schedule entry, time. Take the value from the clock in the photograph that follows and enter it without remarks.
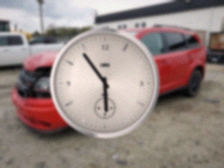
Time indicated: 5:54
